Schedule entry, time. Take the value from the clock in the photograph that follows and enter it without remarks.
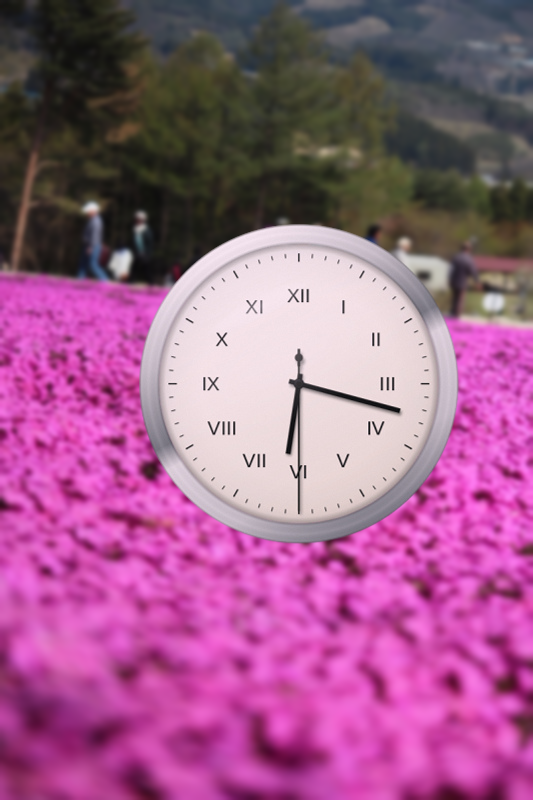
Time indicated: 6:17:30
